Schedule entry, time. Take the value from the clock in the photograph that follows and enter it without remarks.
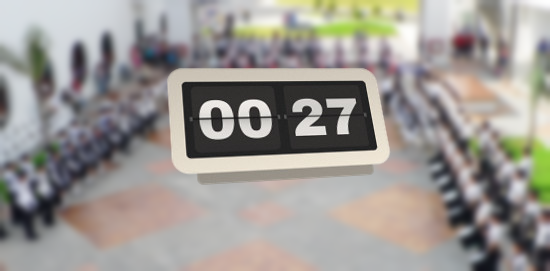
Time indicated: 0:27
